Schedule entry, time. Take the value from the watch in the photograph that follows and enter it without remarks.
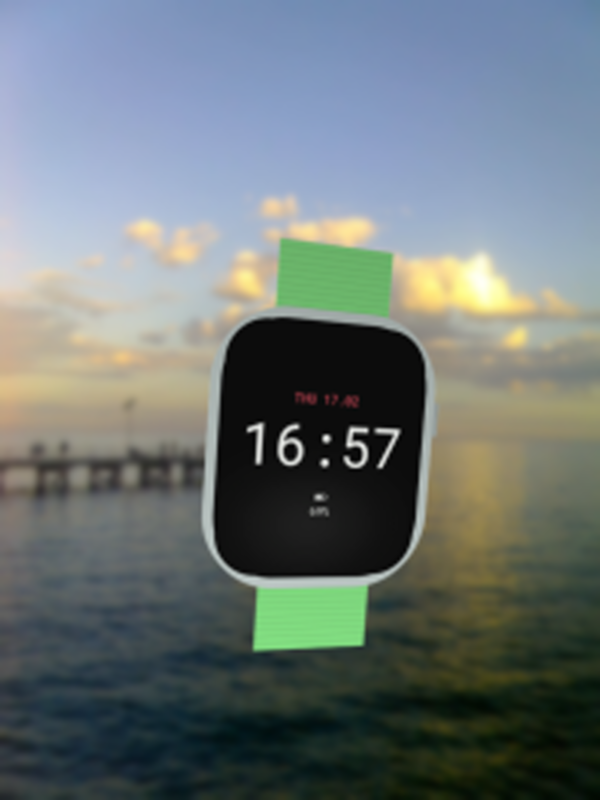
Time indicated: 16:57
